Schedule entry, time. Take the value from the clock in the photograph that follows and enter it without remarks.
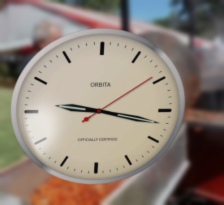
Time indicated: 9:17:09
